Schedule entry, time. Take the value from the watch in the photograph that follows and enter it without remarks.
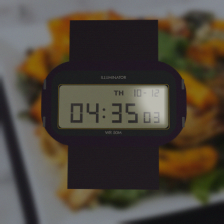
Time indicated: 4:35:03
